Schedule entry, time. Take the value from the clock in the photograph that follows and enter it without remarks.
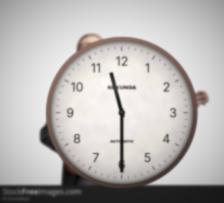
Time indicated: 11:30
